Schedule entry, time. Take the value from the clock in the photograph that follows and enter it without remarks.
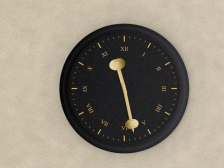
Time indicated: 11:28
